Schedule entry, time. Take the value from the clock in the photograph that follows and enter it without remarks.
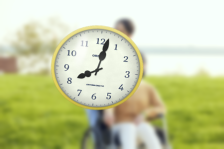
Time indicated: 8:02
